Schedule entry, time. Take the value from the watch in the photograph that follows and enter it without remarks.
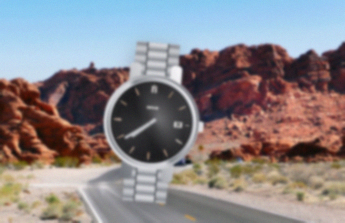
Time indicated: 7:39
